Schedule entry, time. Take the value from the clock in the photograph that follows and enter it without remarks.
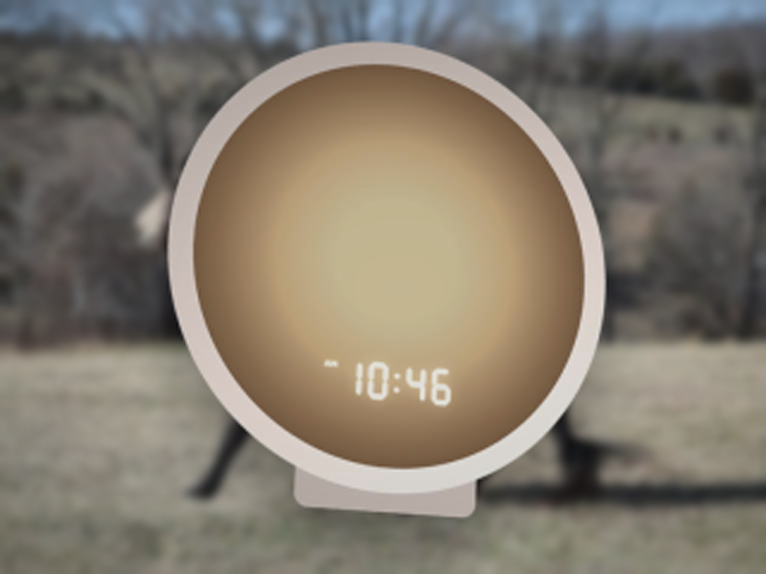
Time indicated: 10:46
